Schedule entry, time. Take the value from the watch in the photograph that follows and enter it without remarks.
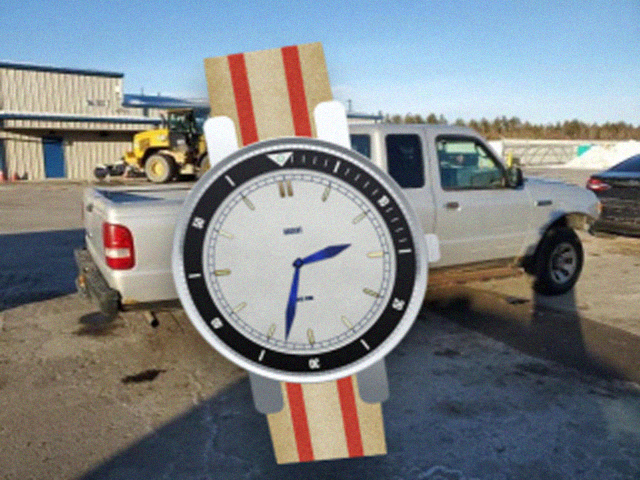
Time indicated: 2:33
